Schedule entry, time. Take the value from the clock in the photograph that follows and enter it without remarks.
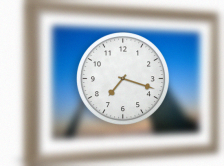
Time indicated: 7:18
